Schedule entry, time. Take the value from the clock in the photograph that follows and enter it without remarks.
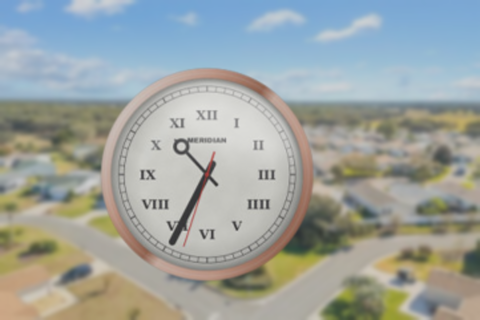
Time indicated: 10:34:33
